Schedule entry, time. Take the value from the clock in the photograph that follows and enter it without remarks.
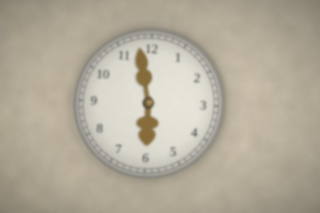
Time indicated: 5:58
